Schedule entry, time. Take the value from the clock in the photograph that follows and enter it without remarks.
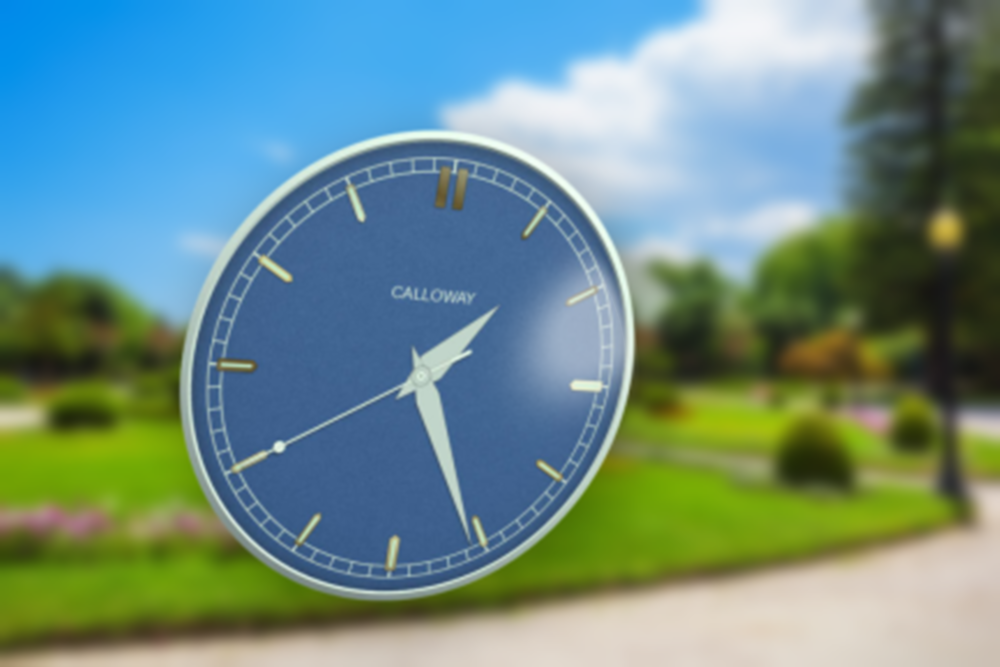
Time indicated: 1:25:40
